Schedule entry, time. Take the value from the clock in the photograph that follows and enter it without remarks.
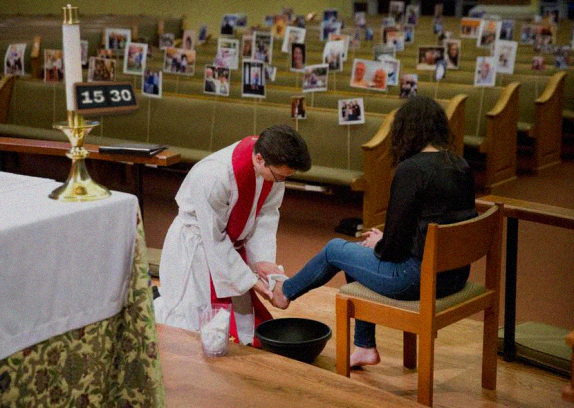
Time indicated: 15:30
